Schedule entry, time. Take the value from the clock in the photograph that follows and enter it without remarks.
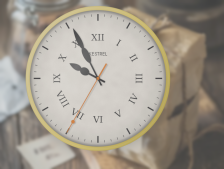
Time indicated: 9:55:35
